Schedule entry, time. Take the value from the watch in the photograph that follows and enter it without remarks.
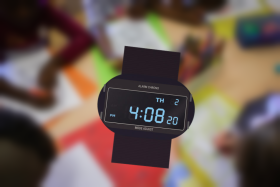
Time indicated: 4:08:20
